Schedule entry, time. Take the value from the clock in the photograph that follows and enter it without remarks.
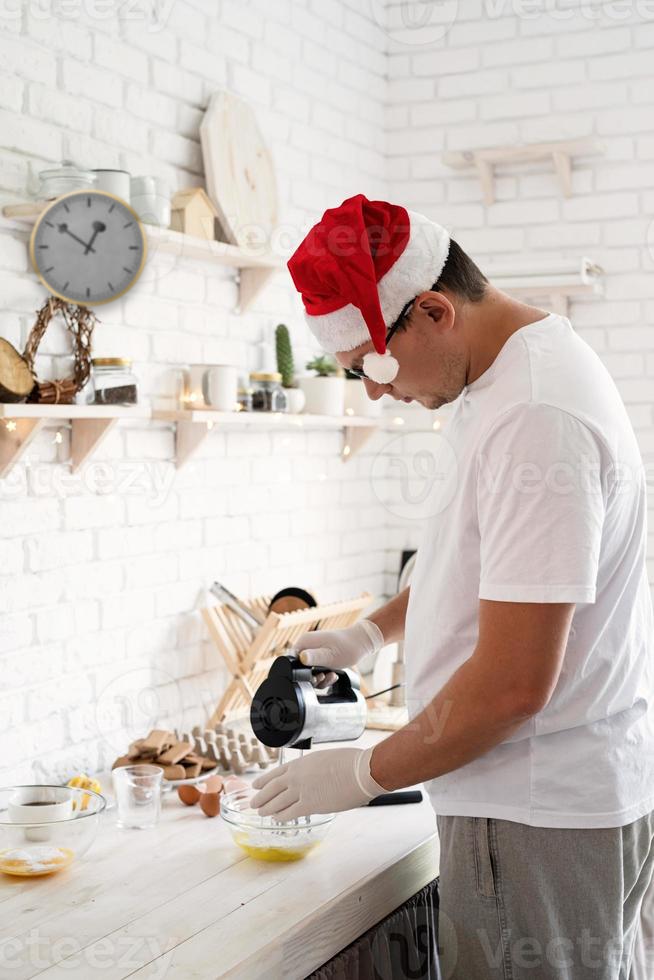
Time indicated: 12:51
